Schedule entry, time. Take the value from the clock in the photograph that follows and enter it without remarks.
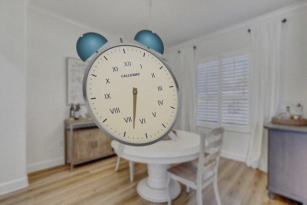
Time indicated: 6:33
